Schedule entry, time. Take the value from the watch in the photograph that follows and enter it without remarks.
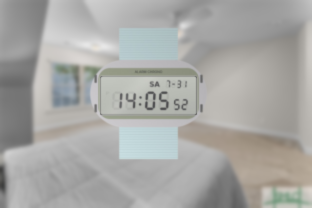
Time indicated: 14:05:52
